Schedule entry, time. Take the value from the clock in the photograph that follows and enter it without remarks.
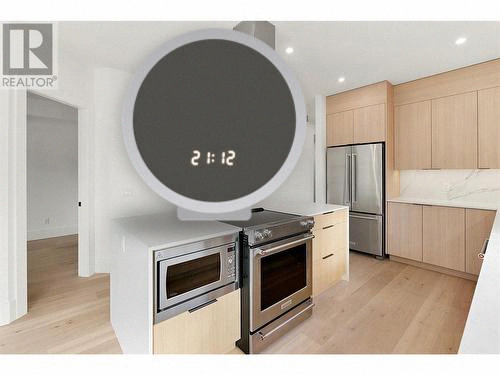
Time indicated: 21:12
